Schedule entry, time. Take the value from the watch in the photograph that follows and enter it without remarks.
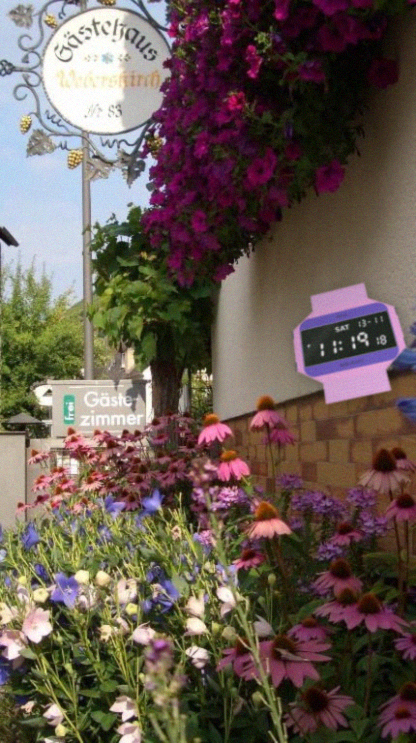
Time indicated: 11:19
